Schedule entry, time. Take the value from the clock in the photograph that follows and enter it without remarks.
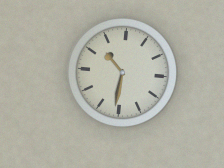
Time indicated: 10:31
